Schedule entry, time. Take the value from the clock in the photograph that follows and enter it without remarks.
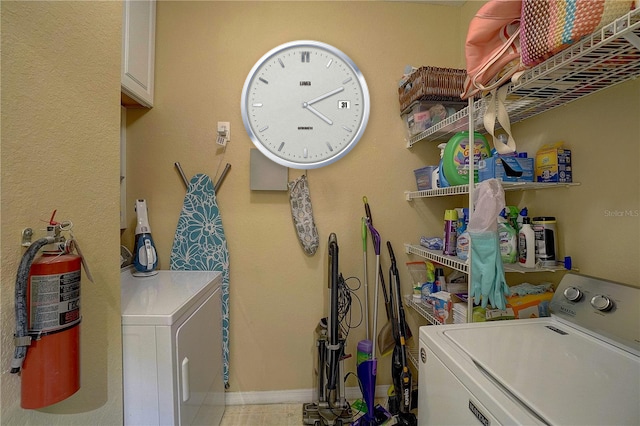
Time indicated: 4:11
